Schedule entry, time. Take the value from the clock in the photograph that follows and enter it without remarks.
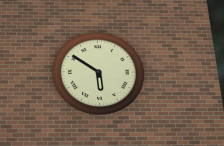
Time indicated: 5:51
